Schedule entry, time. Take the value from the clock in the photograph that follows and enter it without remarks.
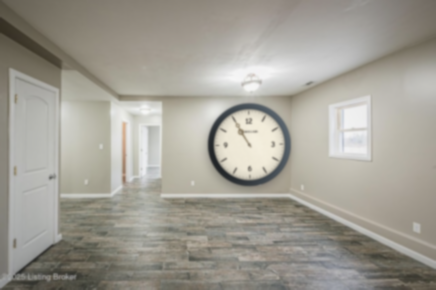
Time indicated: 10:55
